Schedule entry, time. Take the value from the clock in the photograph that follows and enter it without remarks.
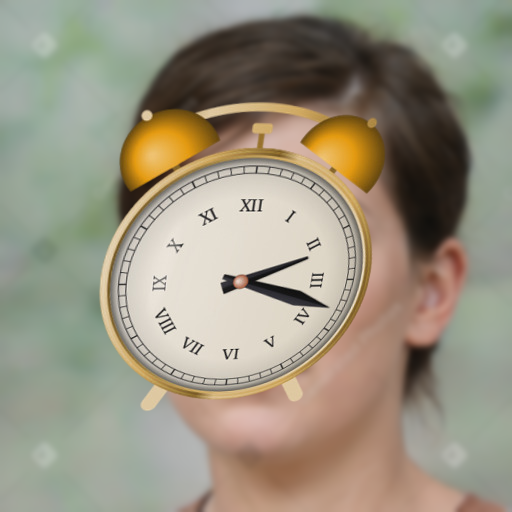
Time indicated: 2:18
